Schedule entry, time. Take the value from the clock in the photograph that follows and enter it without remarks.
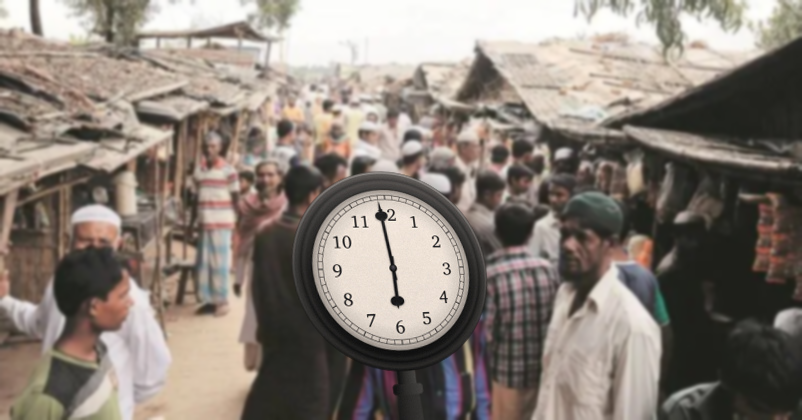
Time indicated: 5:59
